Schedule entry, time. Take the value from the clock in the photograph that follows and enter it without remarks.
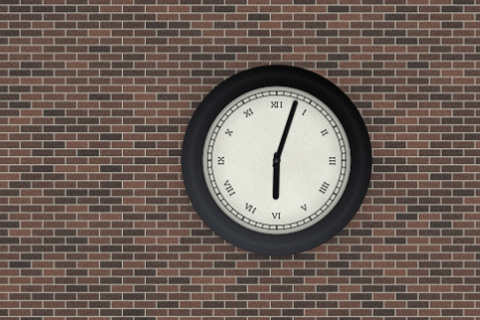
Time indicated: 6:03
